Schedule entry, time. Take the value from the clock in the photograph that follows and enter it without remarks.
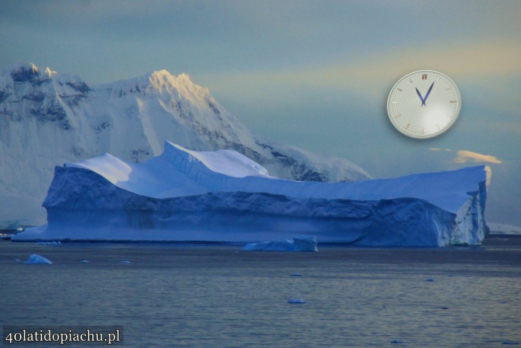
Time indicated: 11:04
